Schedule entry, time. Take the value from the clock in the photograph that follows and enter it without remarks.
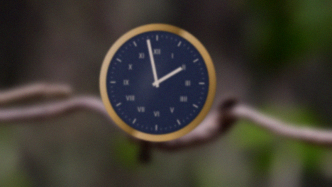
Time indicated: 1:58
